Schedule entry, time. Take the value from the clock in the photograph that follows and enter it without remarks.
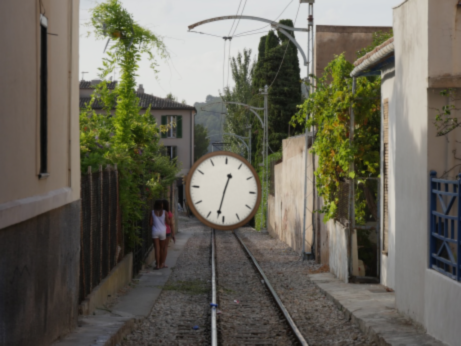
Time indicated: 12:32
